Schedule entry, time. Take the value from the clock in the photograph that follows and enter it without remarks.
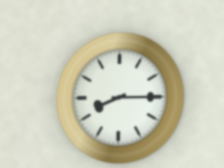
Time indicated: 8:15
